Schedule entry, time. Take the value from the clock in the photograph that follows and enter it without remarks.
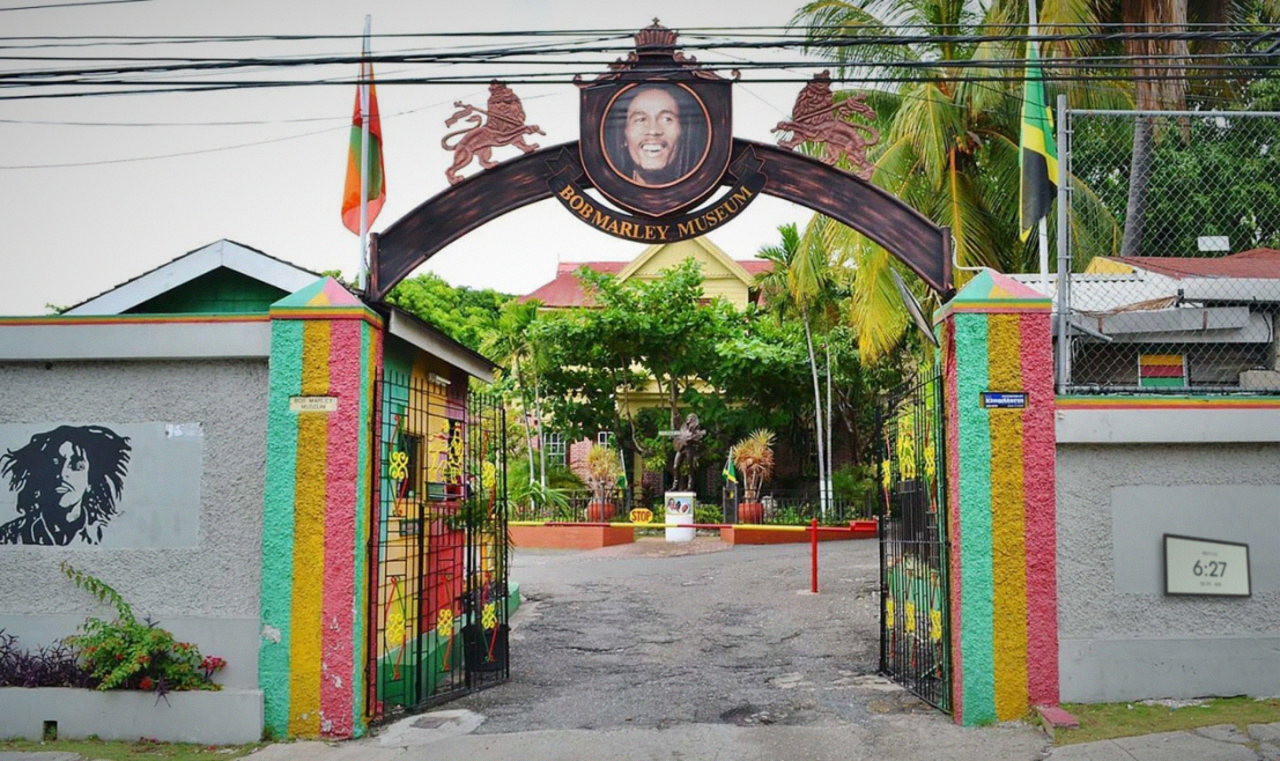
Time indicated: 6:27
